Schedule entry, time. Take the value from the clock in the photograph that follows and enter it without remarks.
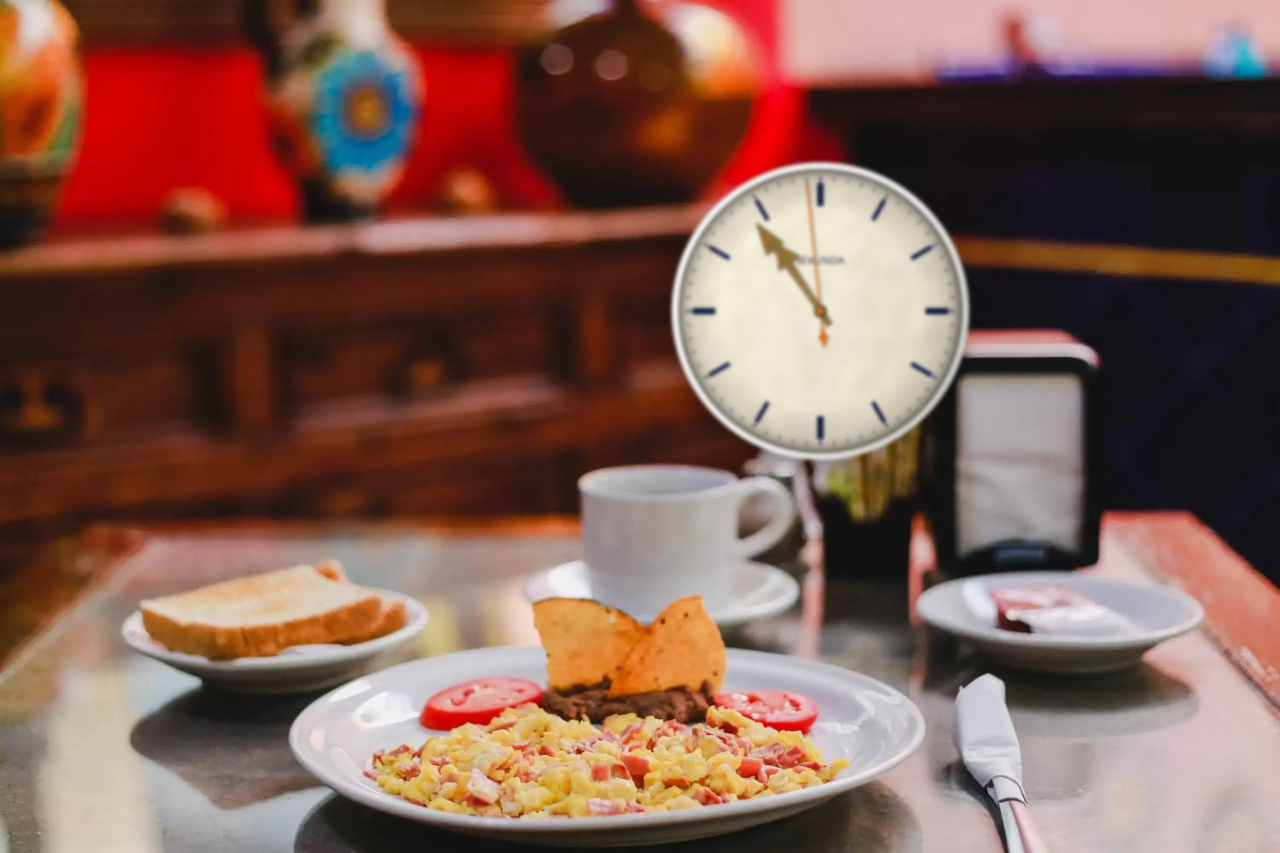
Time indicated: 10:53:59
